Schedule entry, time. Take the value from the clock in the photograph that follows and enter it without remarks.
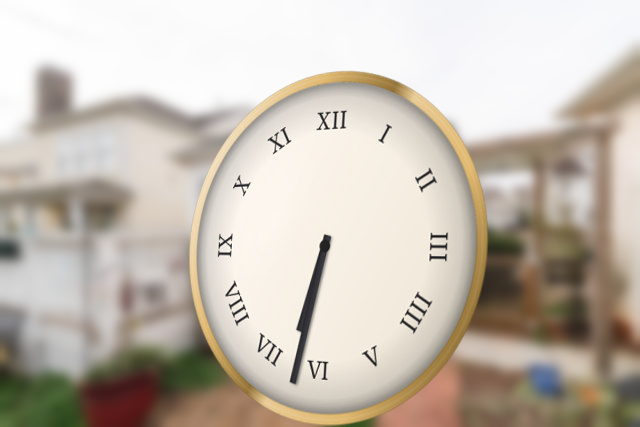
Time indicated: 6:32
